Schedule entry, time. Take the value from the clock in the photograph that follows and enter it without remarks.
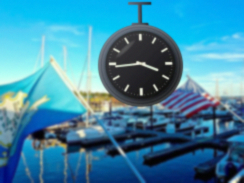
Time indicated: 3:44
